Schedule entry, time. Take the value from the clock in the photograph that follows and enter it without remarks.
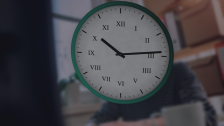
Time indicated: 10:14
